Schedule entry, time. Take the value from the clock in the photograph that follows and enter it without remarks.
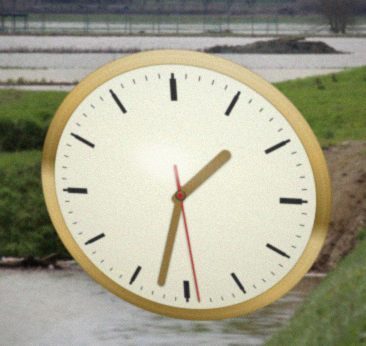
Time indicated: 1:32:29
